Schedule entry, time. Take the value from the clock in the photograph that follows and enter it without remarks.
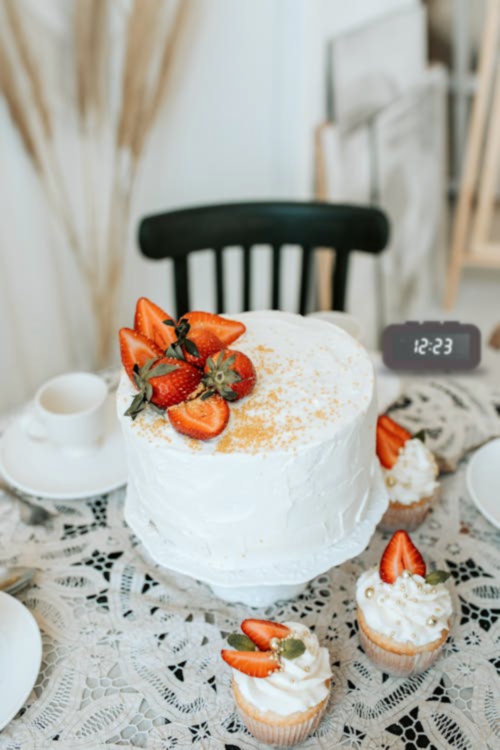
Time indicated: 12:23
